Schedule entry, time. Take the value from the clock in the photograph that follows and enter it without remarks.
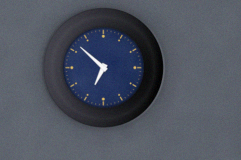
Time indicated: 6:52
